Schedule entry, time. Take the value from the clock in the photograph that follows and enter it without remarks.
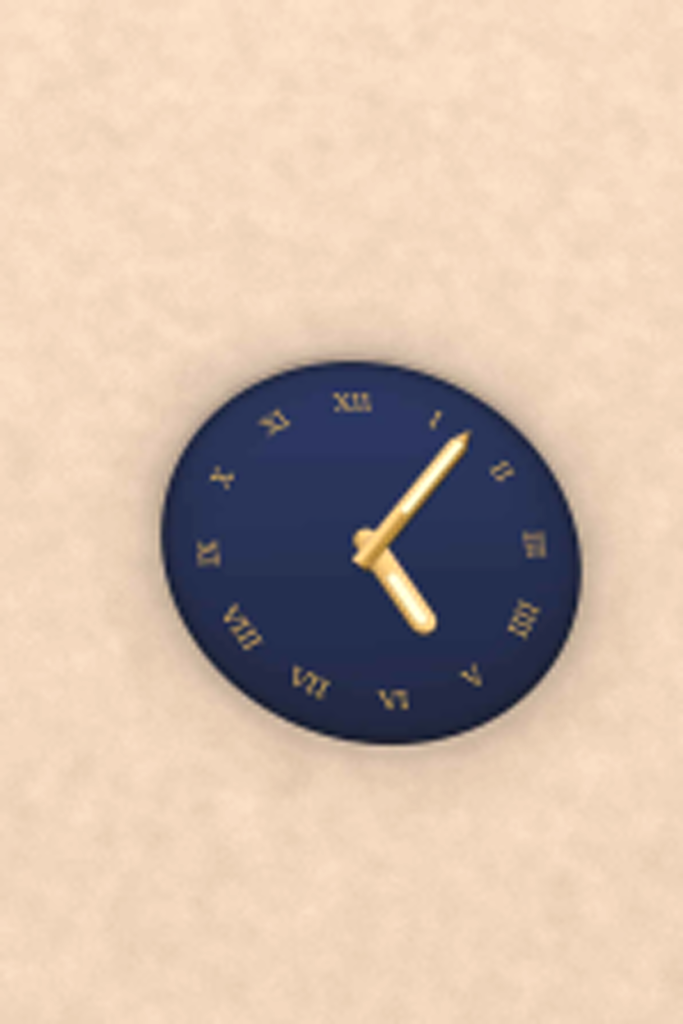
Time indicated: 5:07
